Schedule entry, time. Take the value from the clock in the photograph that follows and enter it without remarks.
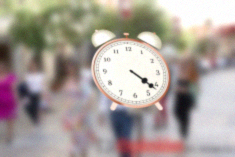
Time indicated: 4:22
